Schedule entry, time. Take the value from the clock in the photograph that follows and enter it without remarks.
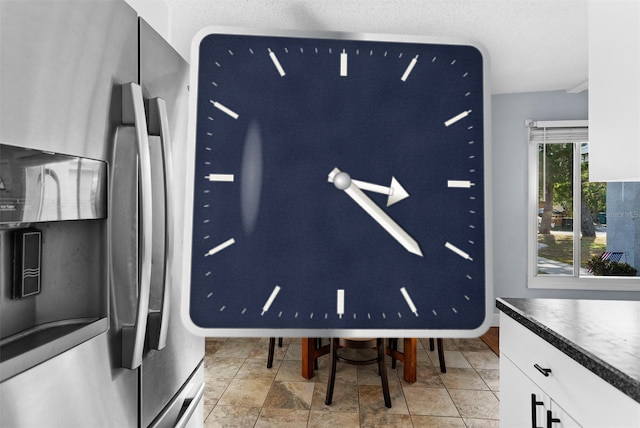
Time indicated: 3:22
